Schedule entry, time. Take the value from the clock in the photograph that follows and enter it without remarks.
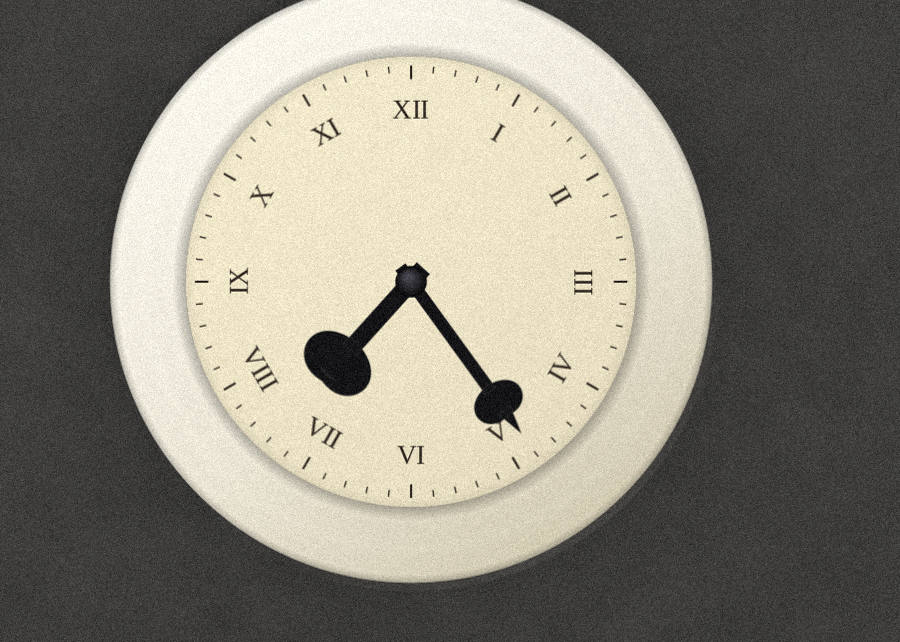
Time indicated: 7:24
